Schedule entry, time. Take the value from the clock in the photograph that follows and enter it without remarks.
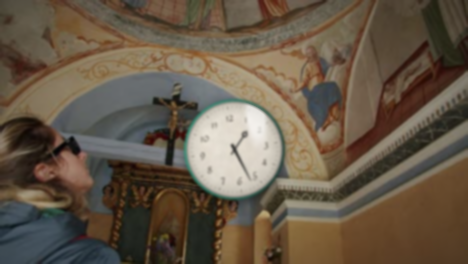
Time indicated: 1:27
